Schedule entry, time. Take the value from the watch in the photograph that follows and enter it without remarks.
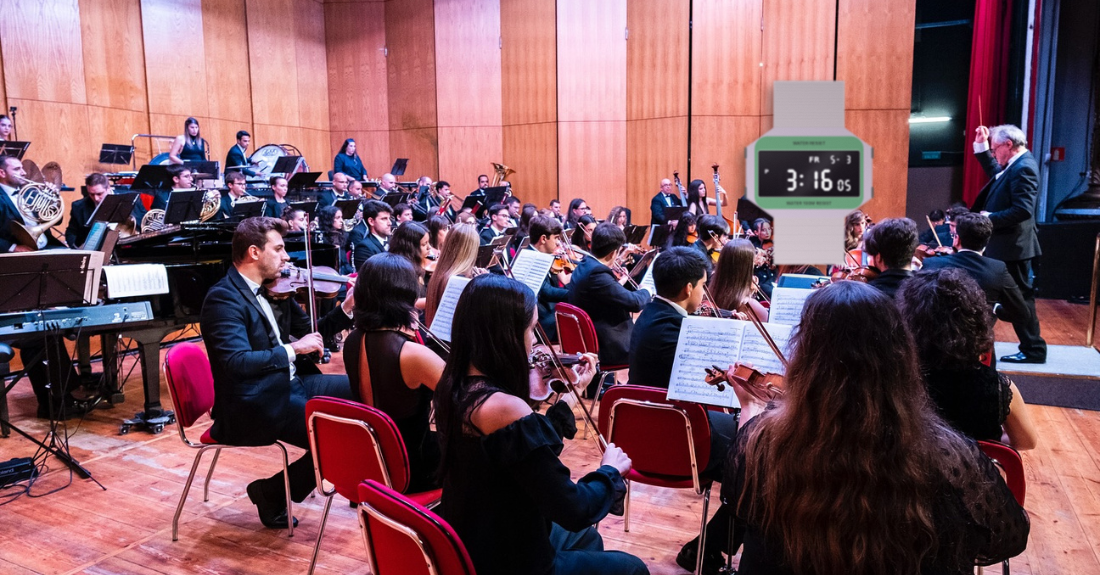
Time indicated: 3:16:05
